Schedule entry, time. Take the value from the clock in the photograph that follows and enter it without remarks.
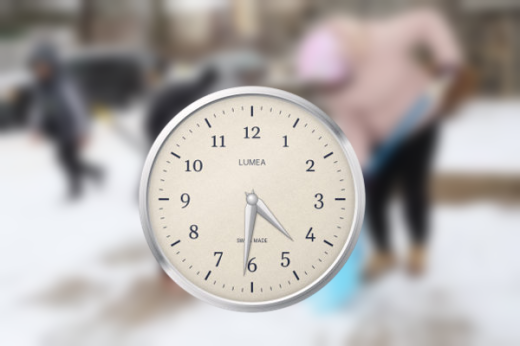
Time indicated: 4:31
